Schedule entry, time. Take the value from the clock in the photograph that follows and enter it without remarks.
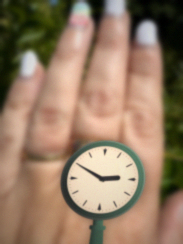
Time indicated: 2:50
